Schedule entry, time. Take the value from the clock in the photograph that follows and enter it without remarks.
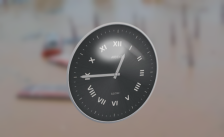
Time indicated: 12:45
